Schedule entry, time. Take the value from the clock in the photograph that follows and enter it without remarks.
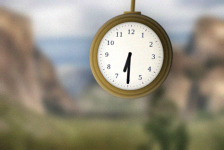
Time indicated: 6:30
